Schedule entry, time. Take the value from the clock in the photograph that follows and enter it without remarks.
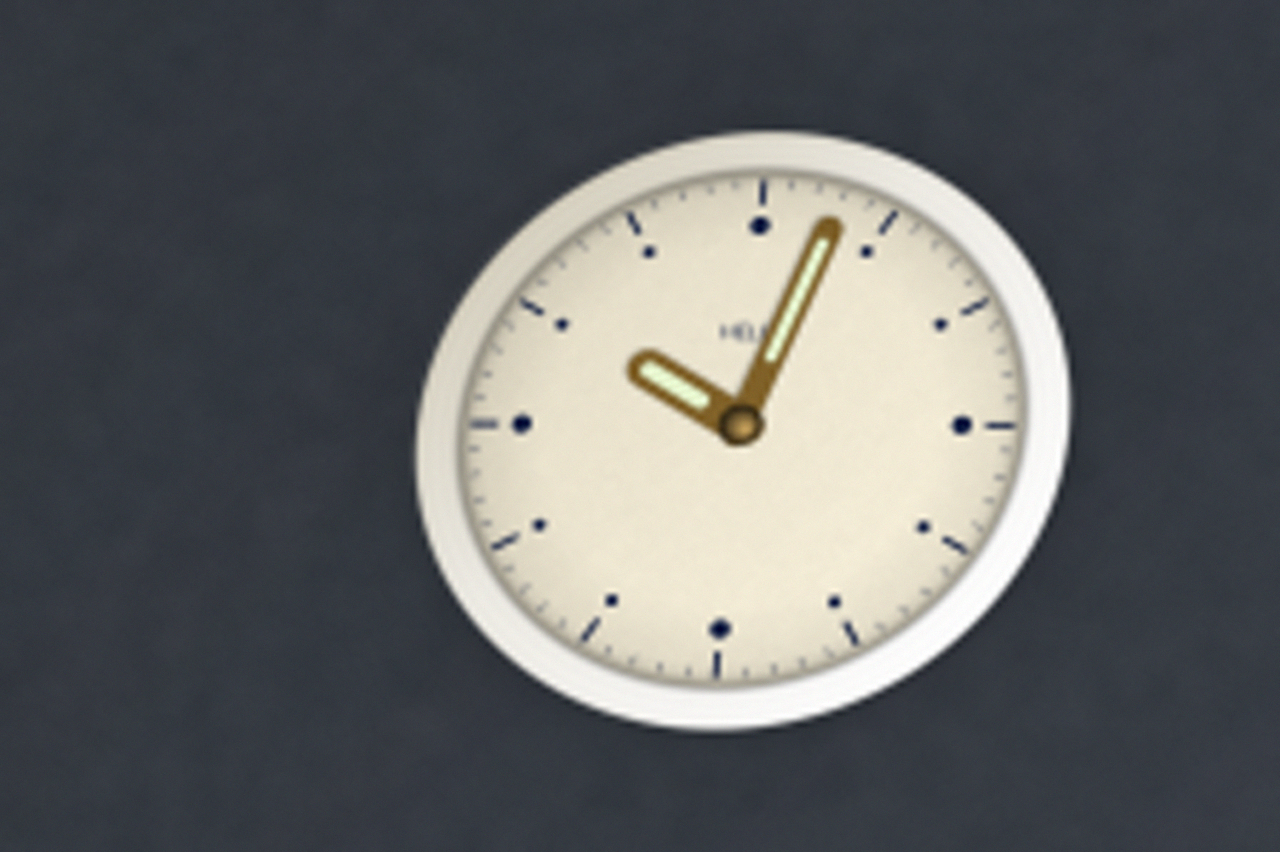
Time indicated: 10:03
